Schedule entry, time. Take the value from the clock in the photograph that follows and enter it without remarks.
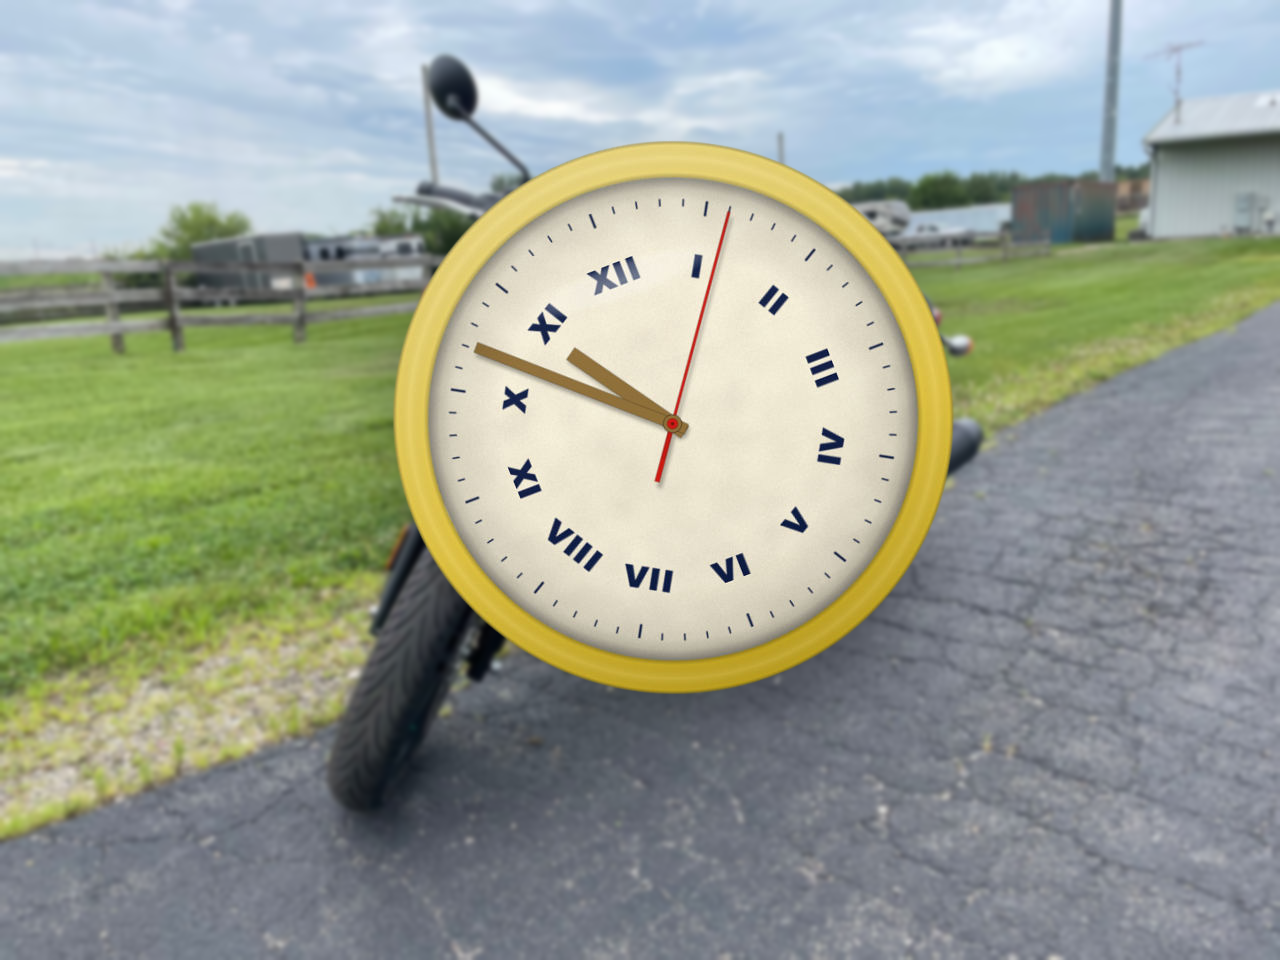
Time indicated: 10:52:06
